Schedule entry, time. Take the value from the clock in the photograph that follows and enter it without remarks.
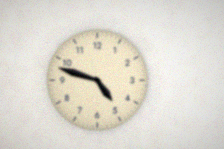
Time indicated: 4:48
